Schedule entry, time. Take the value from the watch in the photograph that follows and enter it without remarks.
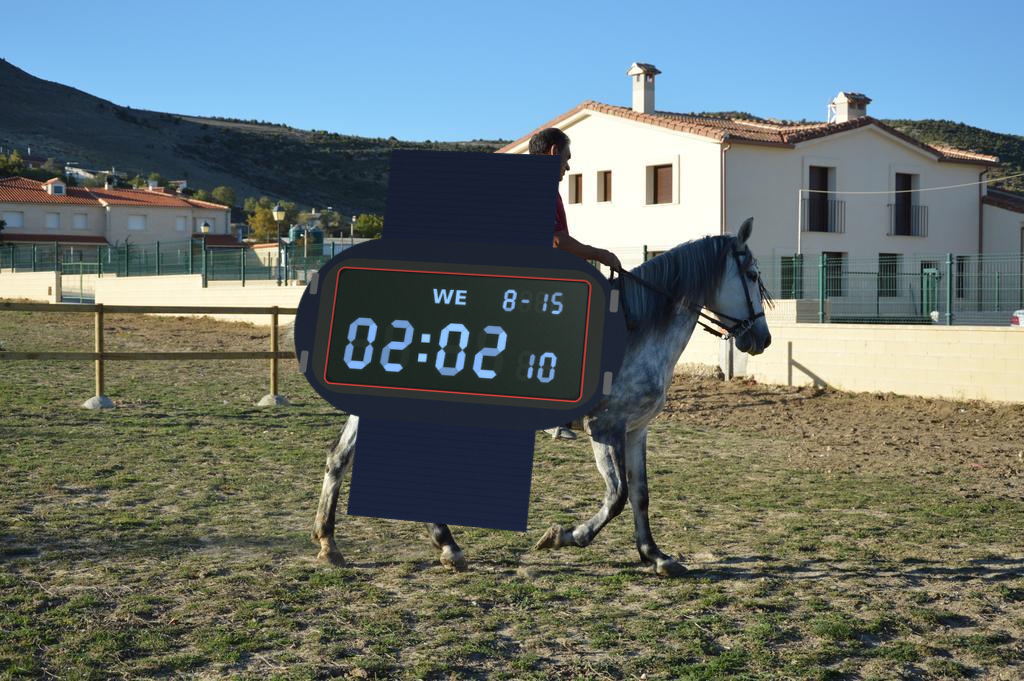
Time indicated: 2:02:10
